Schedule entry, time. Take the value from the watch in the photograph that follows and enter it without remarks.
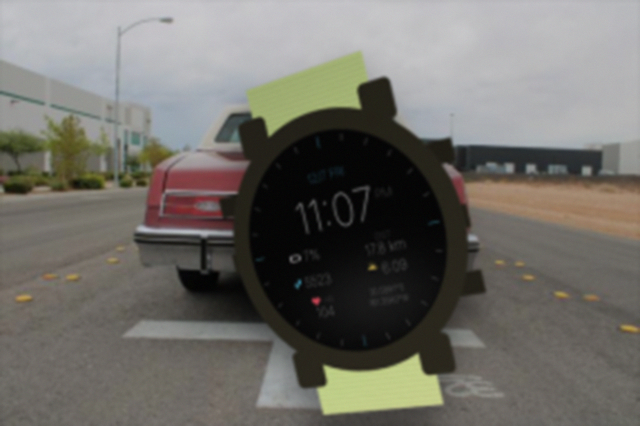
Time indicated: 11:07
